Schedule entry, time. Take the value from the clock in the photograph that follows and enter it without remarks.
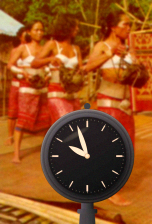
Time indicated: 9:57
